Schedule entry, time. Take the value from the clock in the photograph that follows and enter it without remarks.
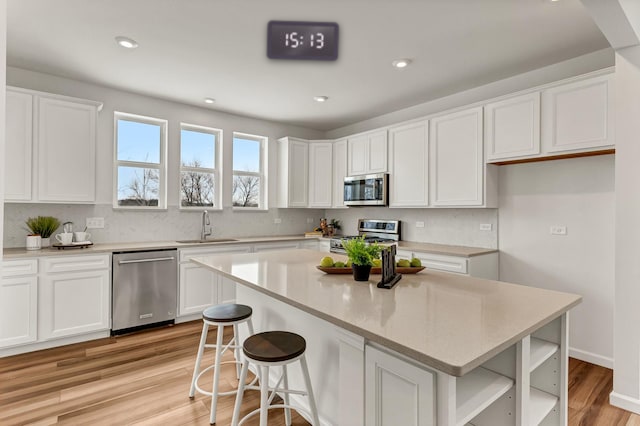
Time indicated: 15:13
